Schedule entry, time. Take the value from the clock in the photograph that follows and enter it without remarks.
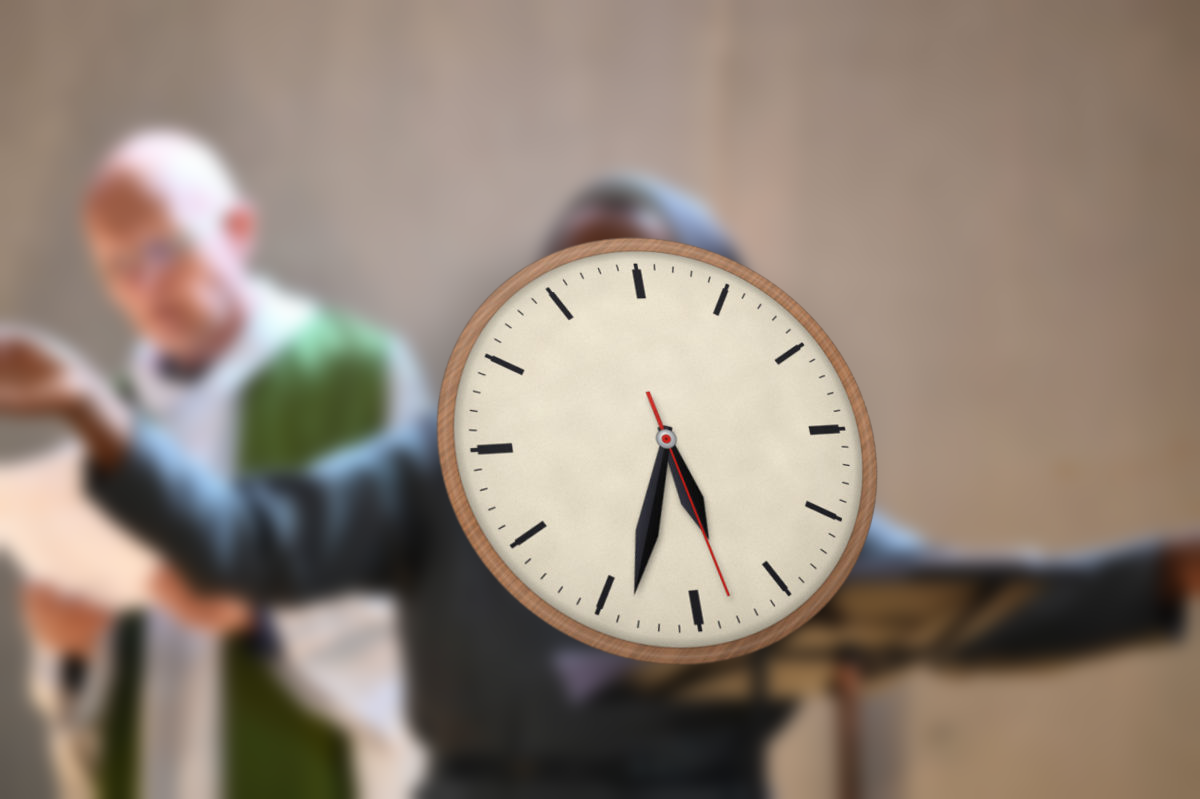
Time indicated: 5:33:28
